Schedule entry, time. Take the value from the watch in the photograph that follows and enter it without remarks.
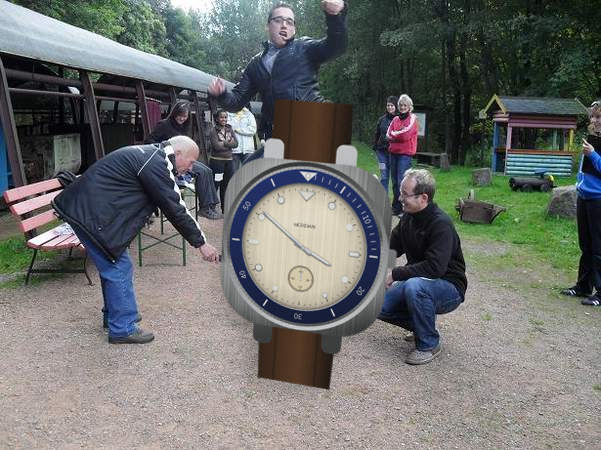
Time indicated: 3:51
